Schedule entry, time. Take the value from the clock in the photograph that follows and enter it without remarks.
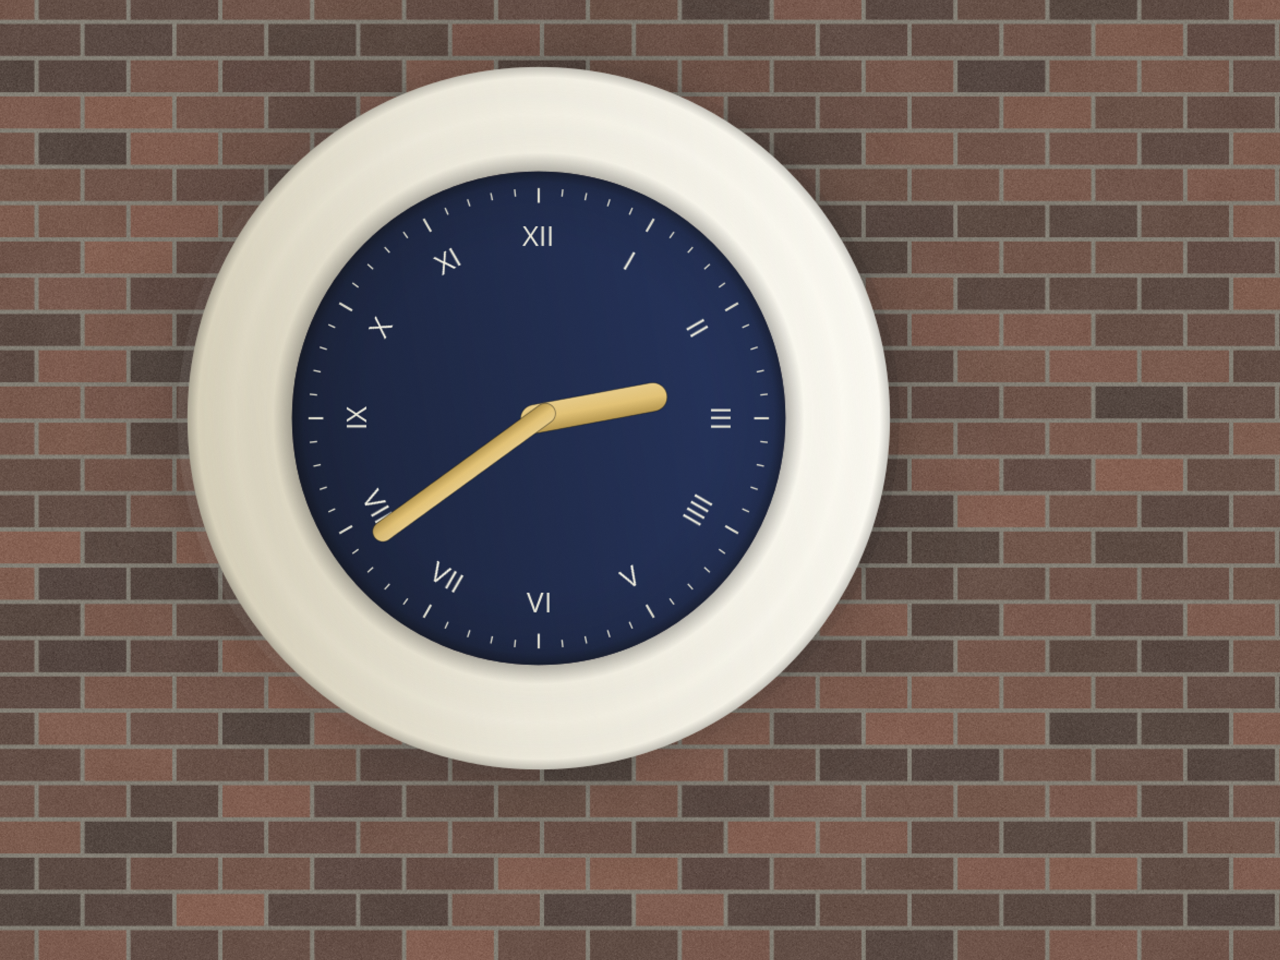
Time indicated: 2:39
